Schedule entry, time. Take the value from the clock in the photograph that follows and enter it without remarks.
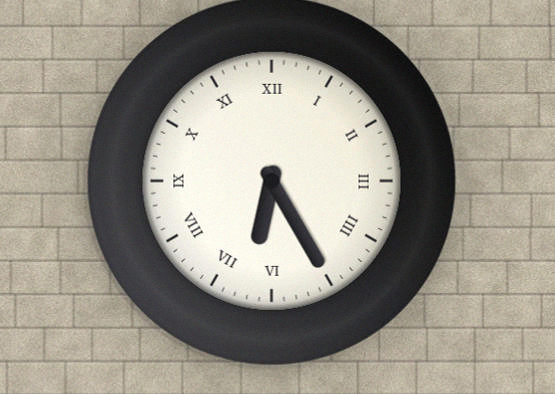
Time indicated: 6:25
